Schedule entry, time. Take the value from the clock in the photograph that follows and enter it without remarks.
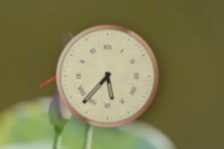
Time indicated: 5:37
